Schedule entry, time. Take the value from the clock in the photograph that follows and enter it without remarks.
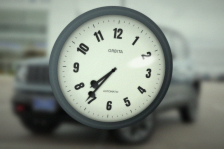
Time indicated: 7:36
